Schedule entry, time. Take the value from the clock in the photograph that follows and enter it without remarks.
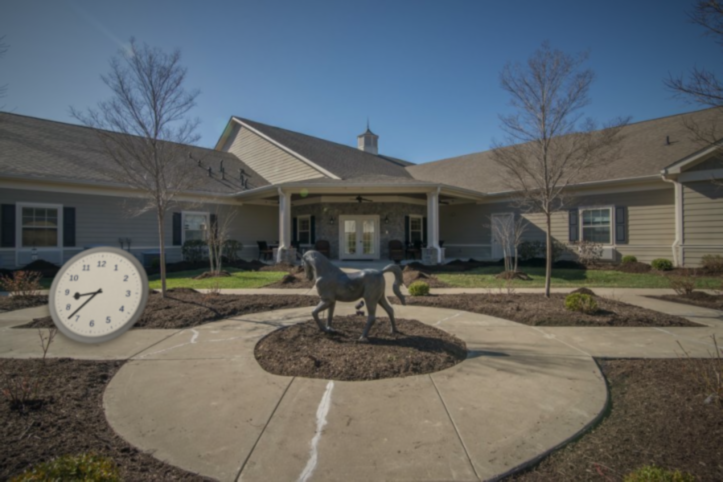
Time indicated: 8:37
